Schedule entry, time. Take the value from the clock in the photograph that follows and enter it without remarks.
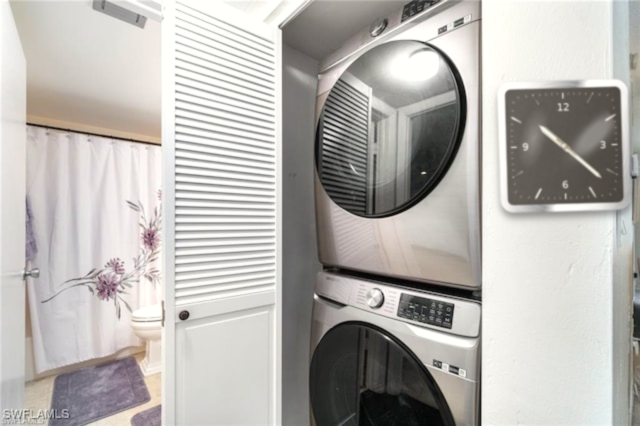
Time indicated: 10:22
